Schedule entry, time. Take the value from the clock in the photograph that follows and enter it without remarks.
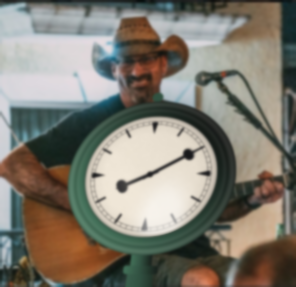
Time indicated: 8:10
